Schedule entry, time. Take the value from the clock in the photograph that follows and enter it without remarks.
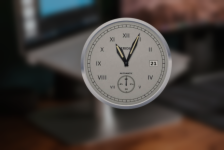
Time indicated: 11:04
